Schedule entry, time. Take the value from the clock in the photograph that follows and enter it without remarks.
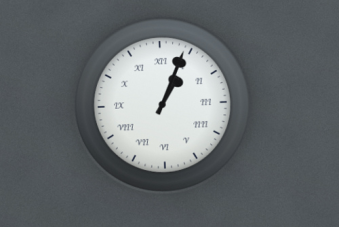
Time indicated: 1:04
